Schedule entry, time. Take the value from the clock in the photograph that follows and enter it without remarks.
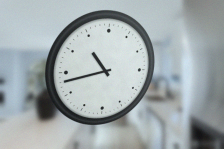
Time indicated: 10:43
